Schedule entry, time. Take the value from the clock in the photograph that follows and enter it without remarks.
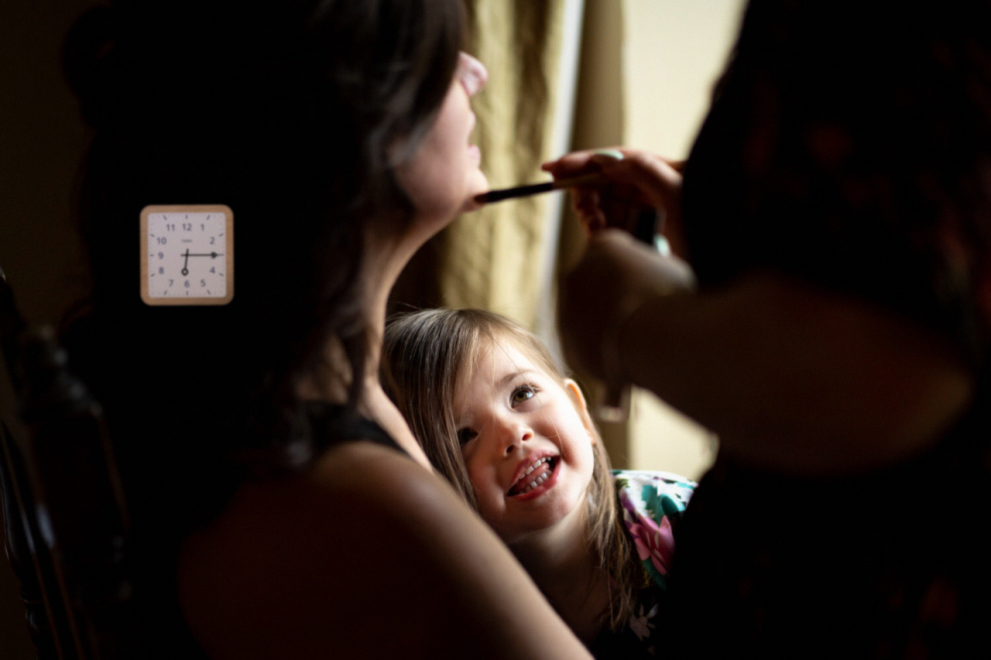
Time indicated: 6:15
